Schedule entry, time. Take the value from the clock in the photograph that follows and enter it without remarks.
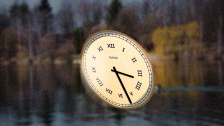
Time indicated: 3:27
